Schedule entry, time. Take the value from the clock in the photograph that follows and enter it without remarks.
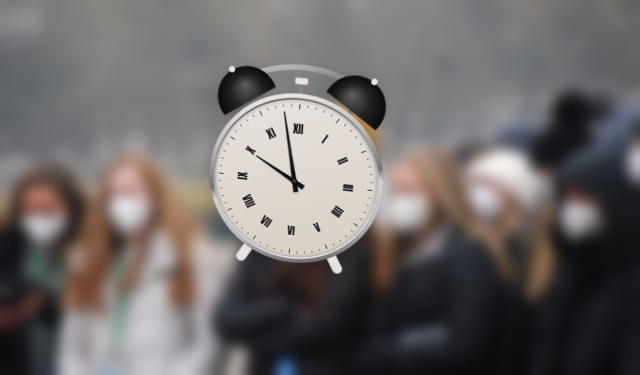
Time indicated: 9:58
